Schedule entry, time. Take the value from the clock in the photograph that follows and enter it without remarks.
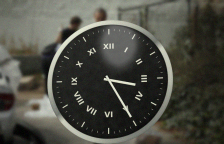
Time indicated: 3:25
